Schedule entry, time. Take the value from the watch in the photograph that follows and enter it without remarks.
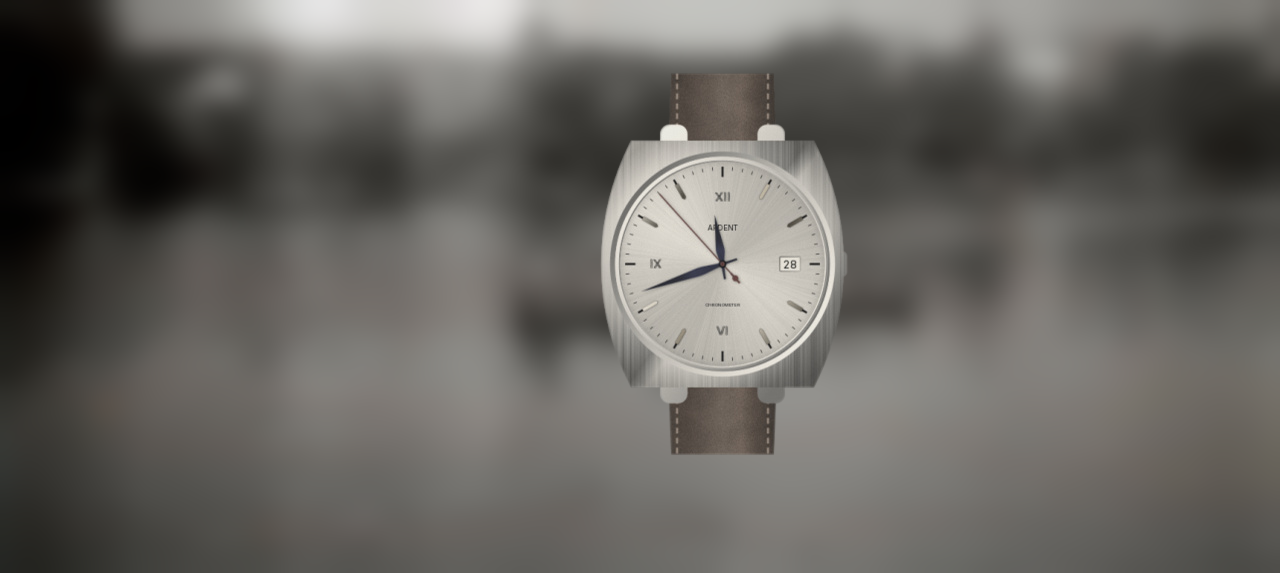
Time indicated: 11:41:53
